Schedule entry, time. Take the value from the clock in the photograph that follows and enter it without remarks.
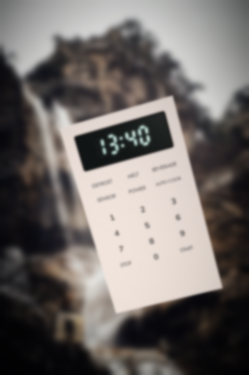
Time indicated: 13:40
